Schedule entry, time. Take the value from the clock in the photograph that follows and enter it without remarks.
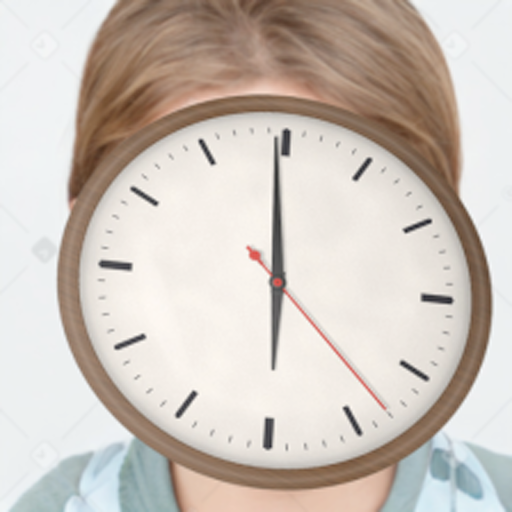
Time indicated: 5:59:23
